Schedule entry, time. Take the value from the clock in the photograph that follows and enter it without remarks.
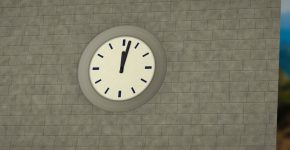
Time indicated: 12:02
